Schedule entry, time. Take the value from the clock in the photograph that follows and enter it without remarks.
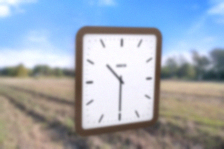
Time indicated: 10:30
